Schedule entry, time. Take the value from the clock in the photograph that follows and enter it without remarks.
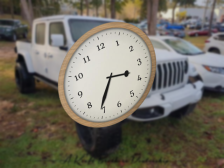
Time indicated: 3:36
